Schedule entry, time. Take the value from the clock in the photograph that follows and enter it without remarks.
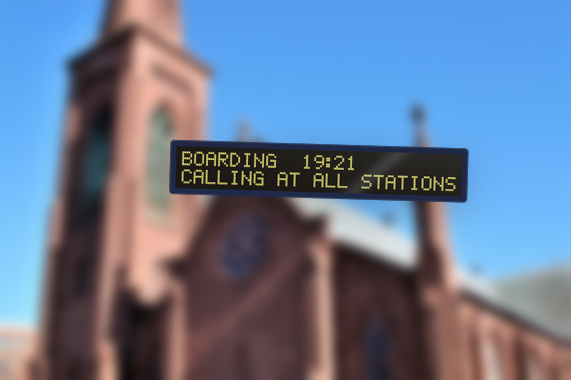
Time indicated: 19:21
